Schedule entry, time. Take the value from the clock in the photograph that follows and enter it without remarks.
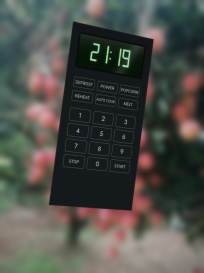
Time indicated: 21:19
